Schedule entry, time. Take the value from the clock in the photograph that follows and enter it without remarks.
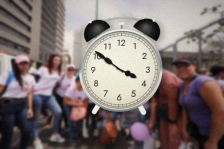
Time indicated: 3:51
